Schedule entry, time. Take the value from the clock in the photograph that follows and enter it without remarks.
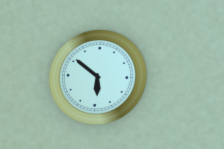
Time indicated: 5:51
